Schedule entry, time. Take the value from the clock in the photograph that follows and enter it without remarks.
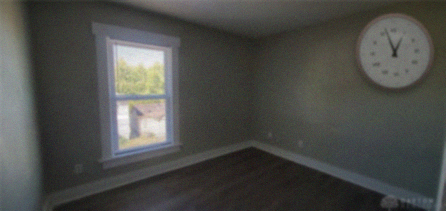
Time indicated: 12:57
